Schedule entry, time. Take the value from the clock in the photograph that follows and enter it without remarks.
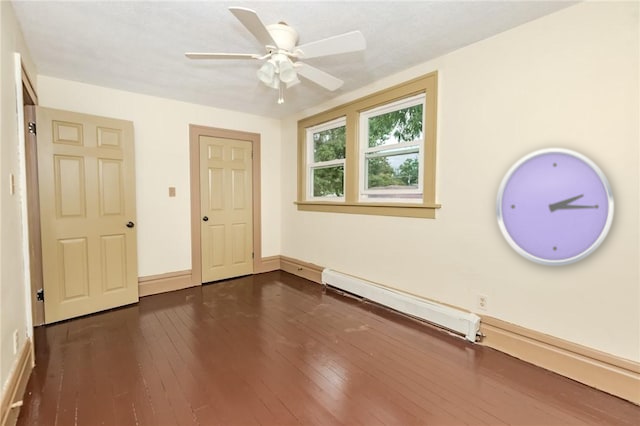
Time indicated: 2:15
